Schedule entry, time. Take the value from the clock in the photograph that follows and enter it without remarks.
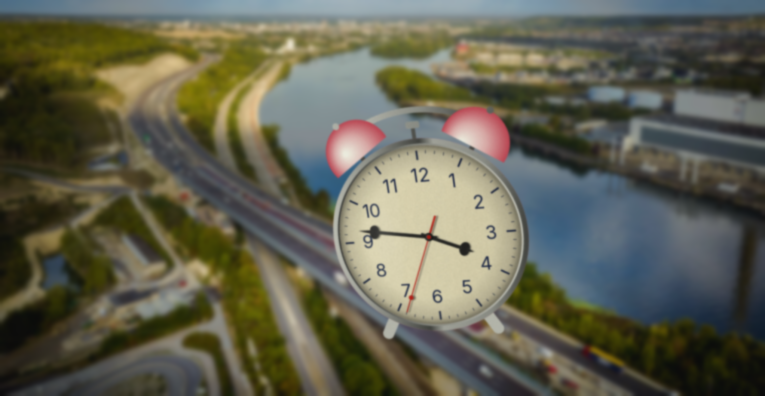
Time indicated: 3:46:34
